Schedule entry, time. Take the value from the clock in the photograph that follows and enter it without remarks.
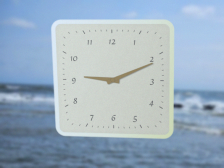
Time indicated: 9:11
